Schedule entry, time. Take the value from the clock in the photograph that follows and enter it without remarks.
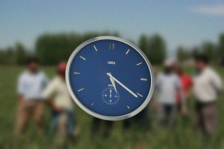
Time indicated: 5:21
